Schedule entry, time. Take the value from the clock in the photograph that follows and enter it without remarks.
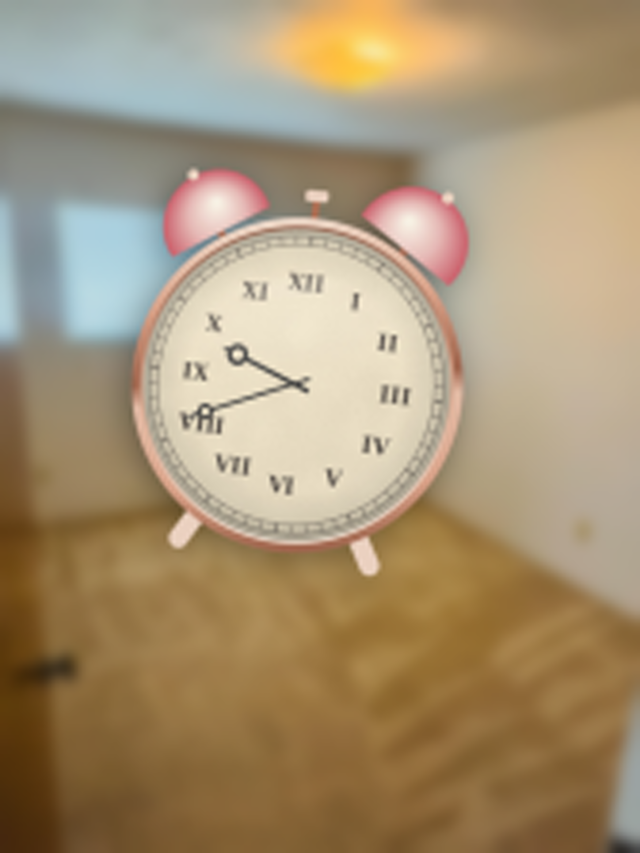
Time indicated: 9:41
